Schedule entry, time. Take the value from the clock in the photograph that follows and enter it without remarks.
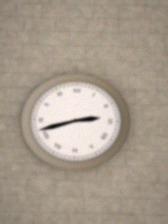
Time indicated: 2:42
